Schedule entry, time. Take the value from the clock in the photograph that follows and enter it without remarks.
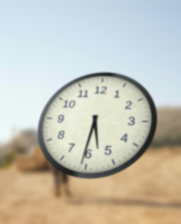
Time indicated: 5:31
